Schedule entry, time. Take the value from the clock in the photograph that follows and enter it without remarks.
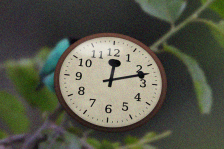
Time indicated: 12:12
